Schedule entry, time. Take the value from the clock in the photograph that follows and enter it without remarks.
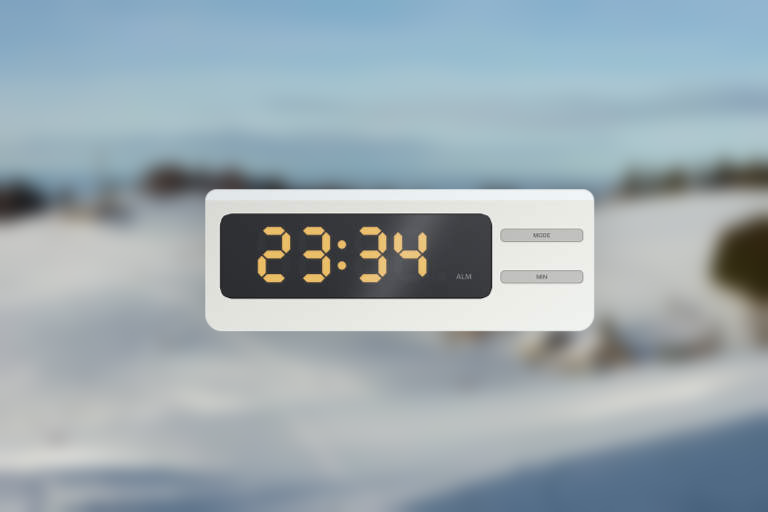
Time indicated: 23:34
